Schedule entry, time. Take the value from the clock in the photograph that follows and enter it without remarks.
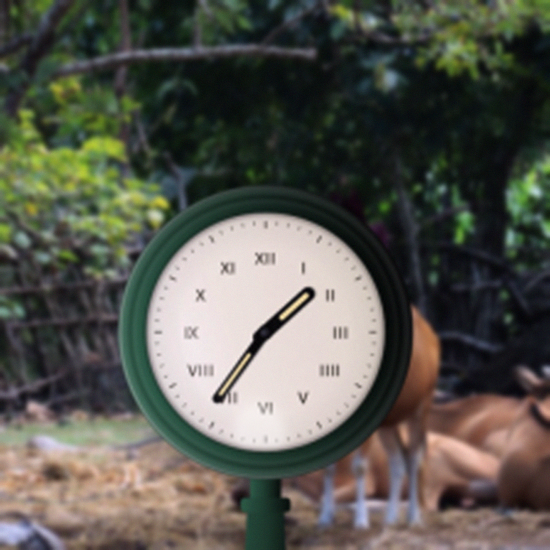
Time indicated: 1:36
